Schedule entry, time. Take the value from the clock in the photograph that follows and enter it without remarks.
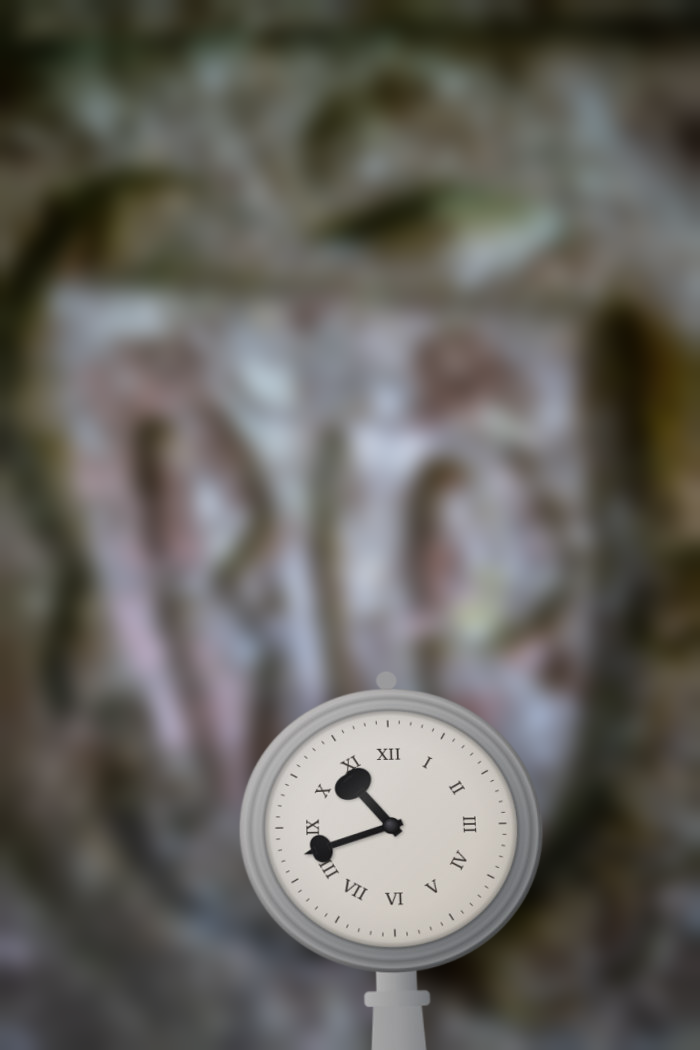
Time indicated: 10:42
